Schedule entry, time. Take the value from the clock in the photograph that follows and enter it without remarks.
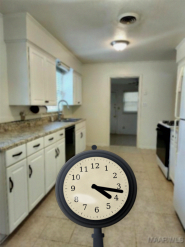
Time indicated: 4:17
